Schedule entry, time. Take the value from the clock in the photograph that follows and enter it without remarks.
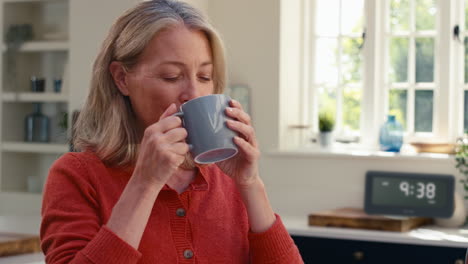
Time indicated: 9:38
